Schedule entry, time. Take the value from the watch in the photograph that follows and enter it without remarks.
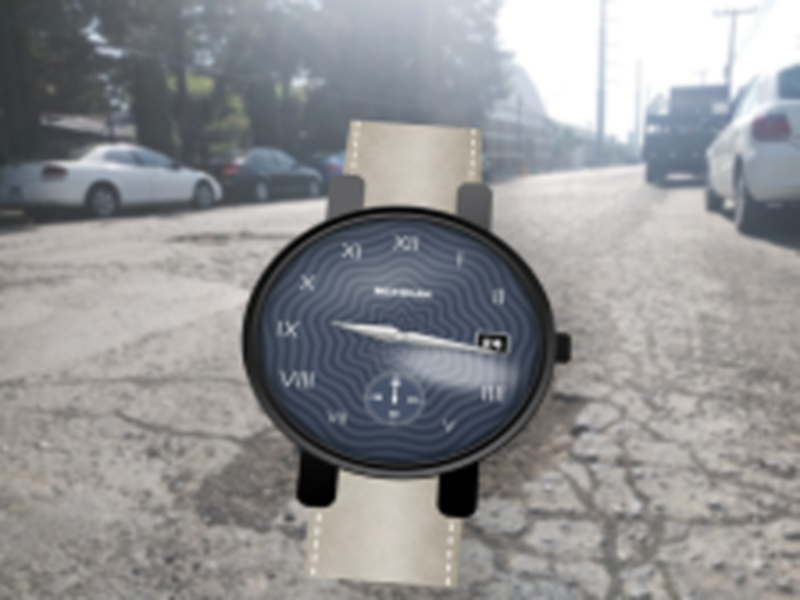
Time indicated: 9:16
